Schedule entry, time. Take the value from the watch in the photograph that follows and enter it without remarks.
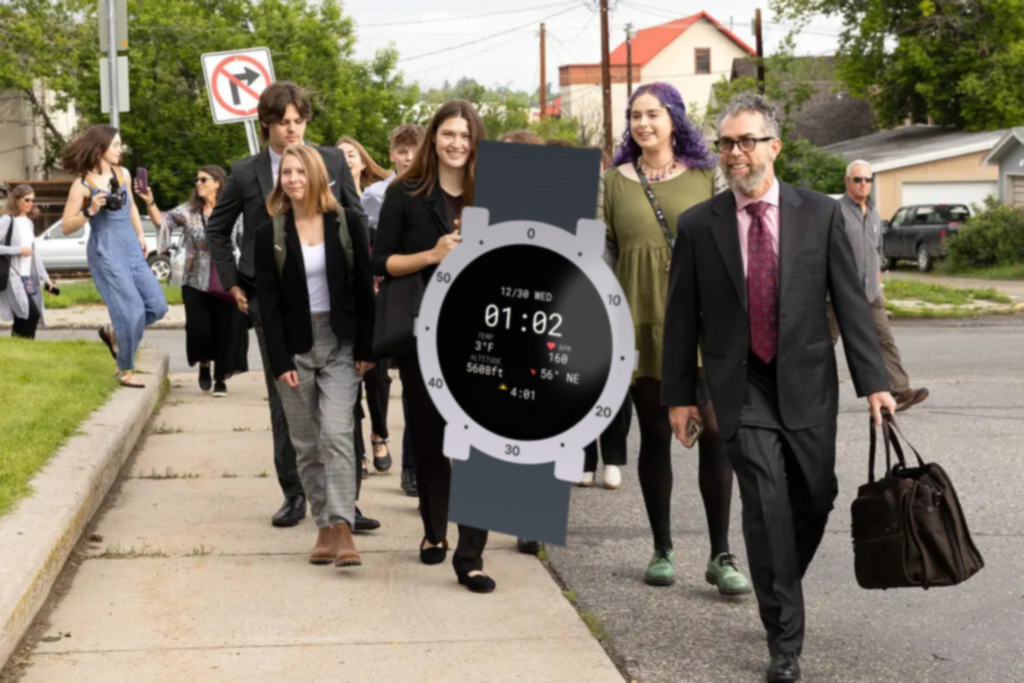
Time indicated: 1:02
